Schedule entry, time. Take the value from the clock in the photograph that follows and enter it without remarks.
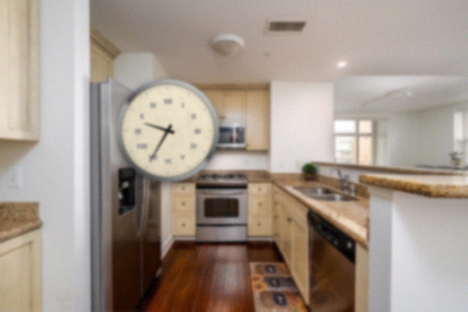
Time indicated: 9:35
